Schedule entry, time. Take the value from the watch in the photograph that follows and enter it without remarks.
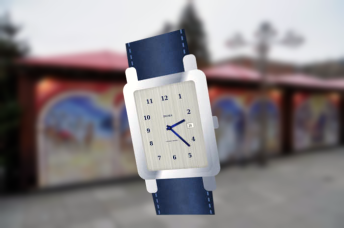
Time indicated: 2:23
